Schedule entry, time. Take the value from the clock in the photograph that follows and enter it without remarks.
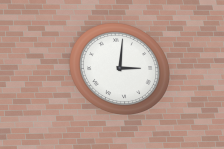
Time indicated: 3:02
